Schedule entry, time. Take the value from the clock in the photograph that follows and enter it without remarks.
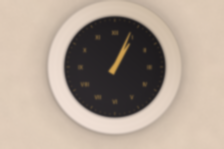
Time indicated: 1:04
